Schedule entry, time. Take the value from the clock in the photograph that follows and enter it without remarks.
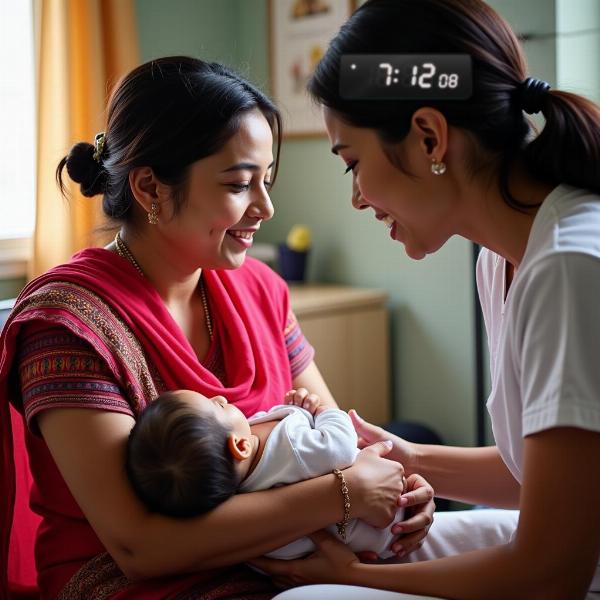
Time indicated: 7:12:08
